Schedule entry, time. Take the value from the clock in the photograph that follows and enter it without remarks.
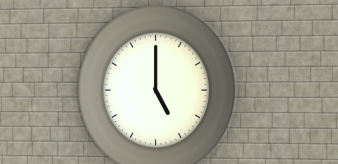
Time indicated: 5:00
